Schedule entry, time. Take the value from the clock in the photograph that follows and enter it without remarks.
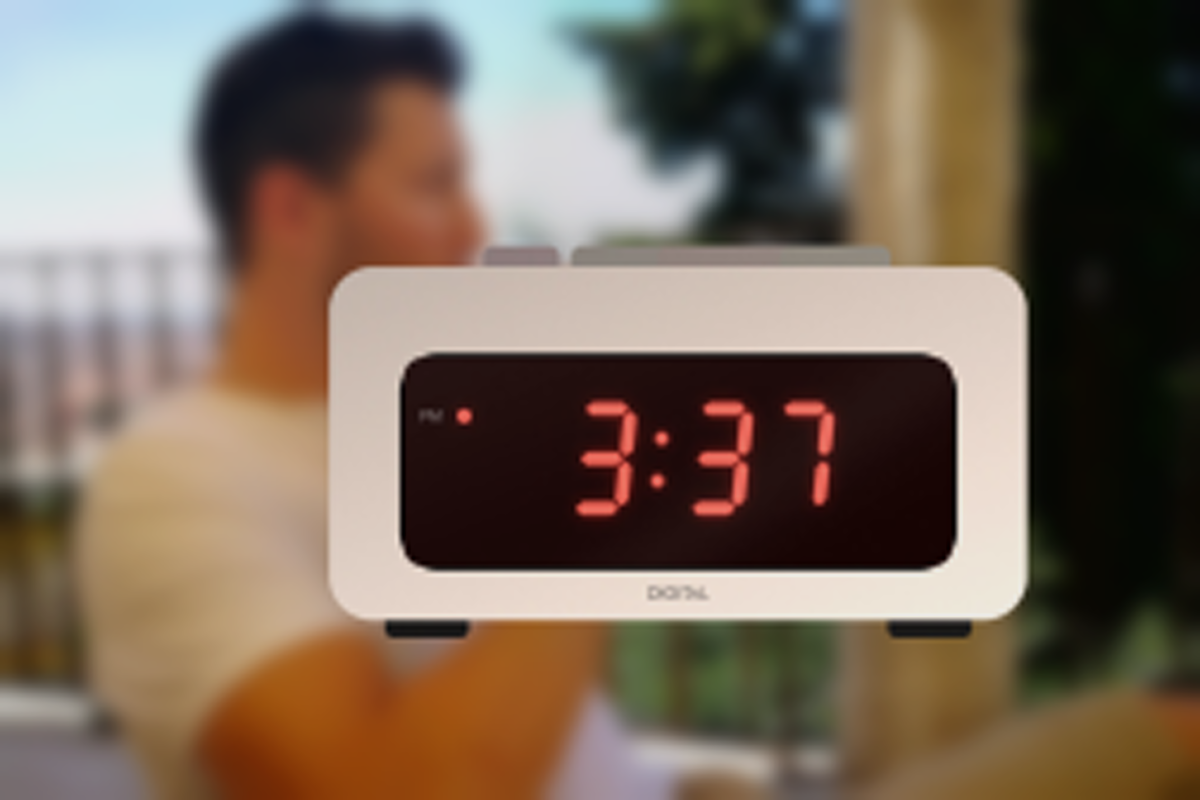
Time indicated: 3:37
